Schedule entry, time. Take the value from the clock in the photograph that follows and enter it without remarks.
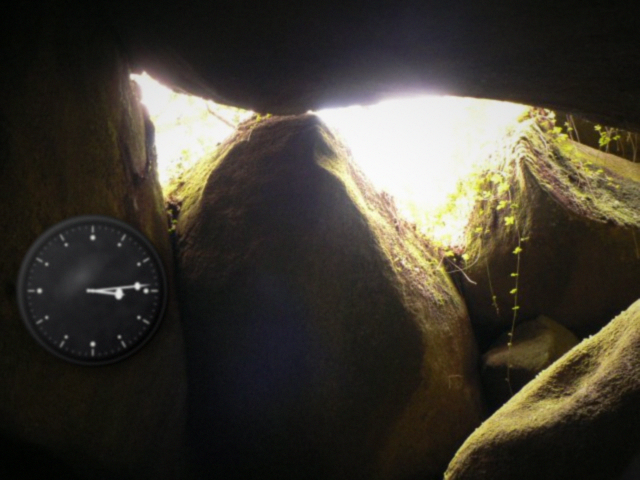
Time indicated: 3:14
